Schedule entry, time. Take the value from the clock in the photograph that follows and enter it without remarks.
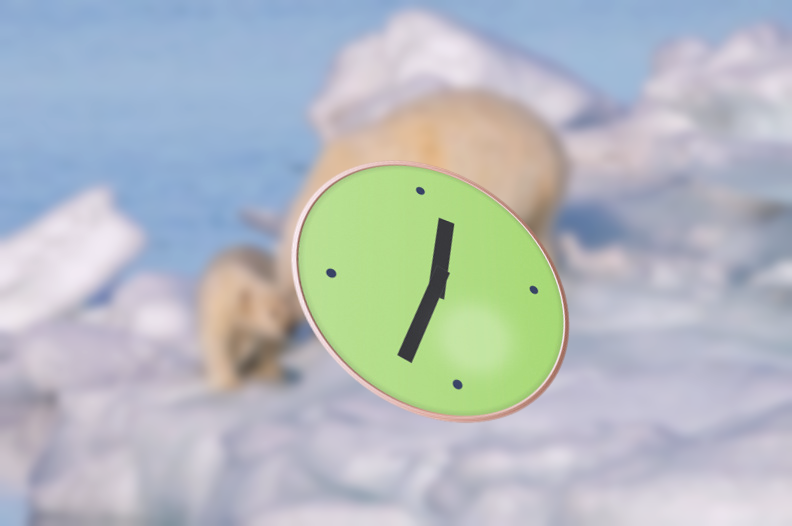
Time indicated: 12:35
